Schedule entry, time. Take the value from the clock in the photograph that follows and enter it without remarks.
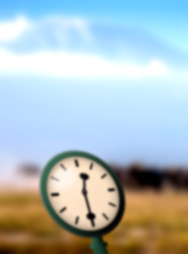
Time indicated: 12:30
